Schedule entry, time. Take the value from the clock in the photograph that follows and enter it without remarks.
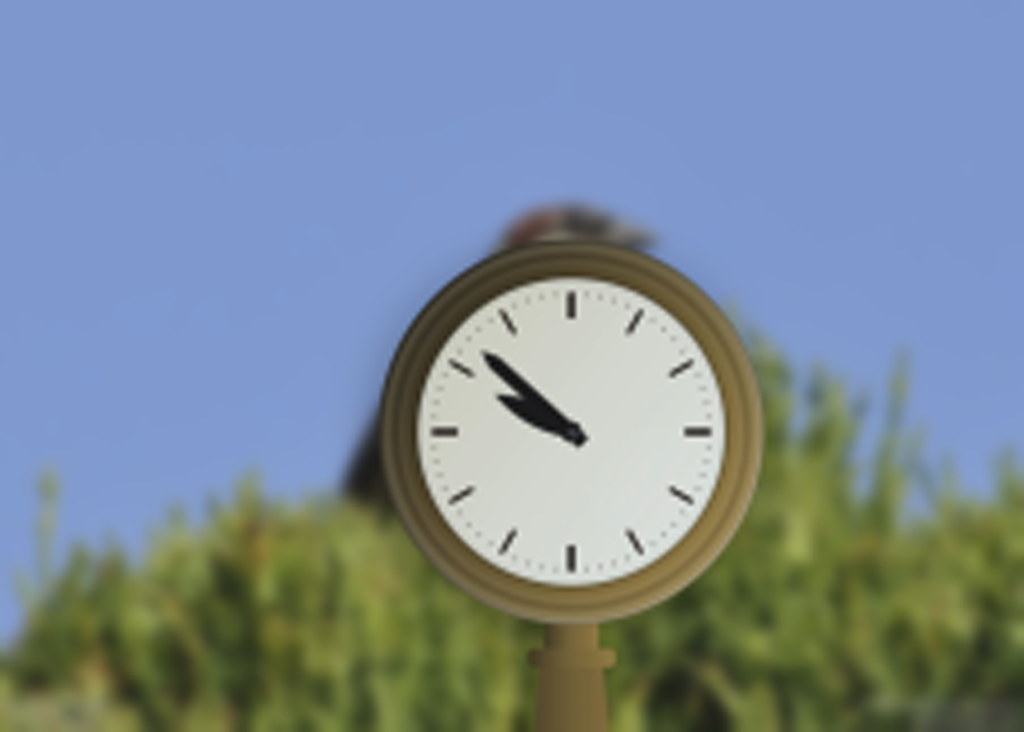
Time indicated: 9:52
